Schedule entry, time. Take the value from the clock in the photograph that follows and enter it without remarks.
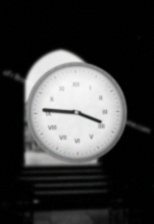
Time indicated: 3:46
